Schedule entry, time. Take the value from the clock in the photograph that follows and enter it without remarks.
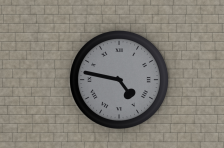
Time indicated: 4:47
